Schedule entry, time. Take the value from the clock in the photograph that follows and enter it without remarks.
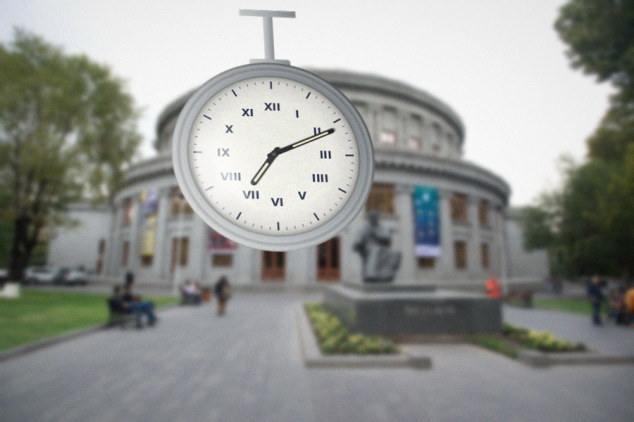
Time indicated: 7:11
